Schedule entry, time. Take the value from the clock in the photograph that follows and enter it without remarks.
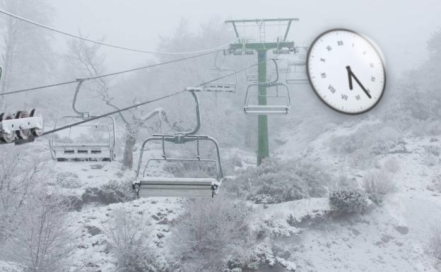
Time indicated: 6:26
